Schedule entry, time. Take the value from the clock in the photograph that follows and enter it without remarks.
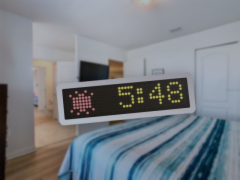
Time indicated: 5:48
